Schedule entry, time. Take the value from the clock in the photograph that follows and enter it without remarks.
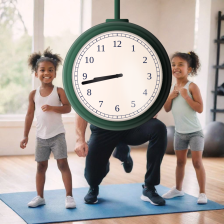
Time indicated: 8:43
